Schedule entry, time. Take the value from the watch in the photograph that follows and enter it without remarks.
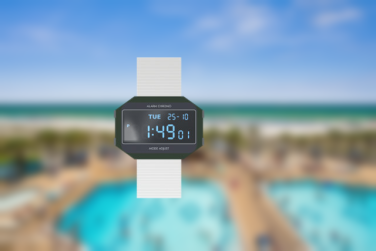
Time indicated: 1:49:01
